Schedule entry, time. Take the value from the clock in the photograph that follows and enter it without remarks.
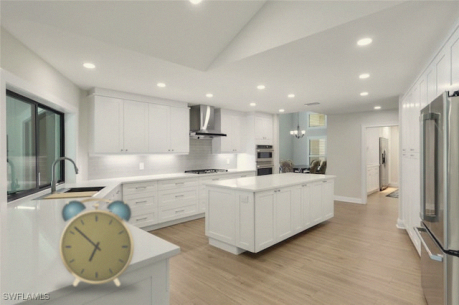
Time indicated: 6:52
